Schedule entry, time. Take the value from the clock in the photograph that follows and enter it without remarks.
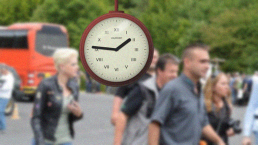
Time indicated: 1:46
